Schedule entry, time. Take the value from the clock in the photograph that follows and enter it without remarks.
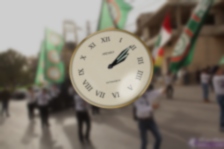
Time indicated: 2:09
